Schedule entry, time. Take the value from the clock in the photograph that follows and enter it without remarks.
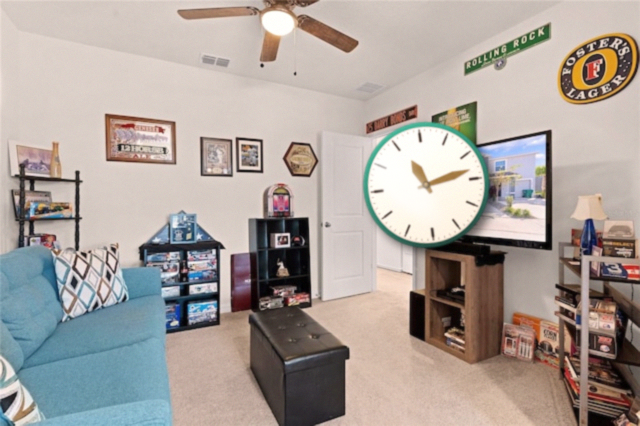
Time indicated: 11:13
